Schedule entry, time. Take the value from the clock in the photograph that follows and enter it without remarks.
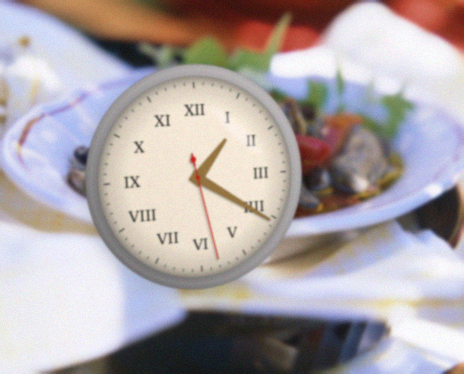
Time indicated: 1:20:28
